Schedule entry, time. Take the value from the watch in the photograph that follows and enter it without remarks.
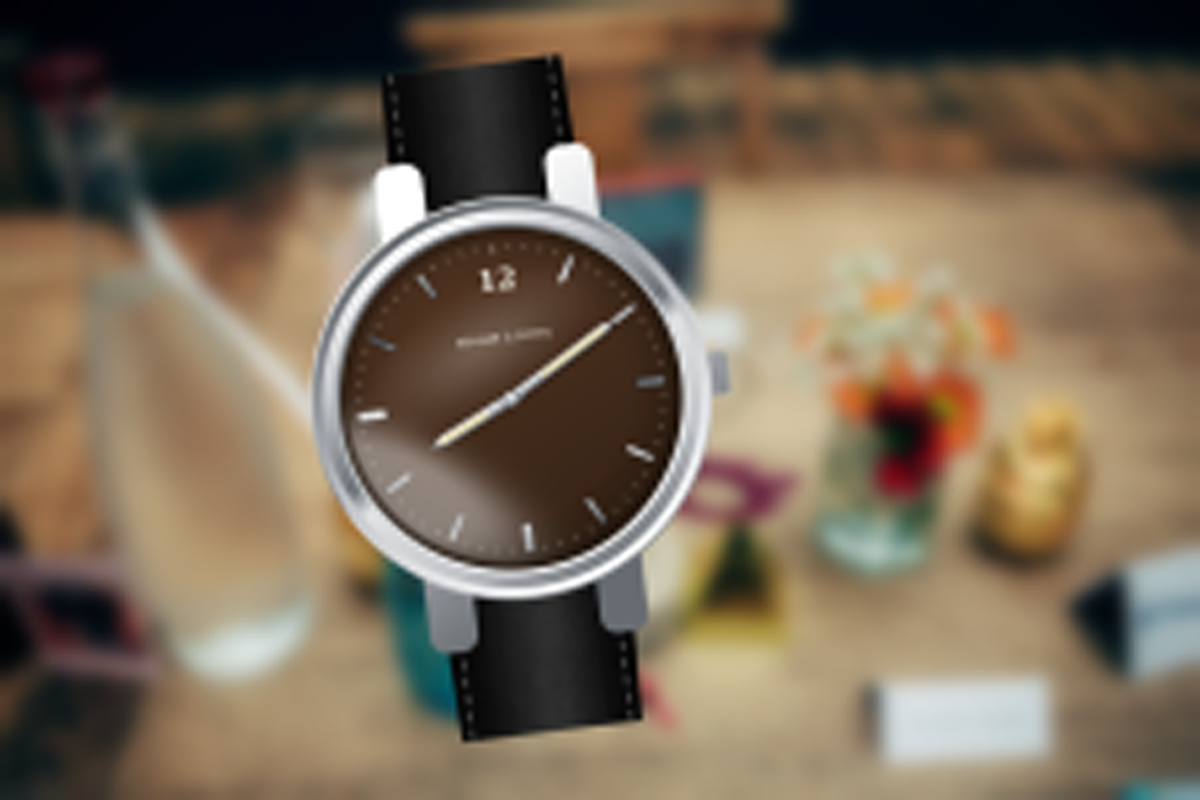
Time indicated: 8:10
